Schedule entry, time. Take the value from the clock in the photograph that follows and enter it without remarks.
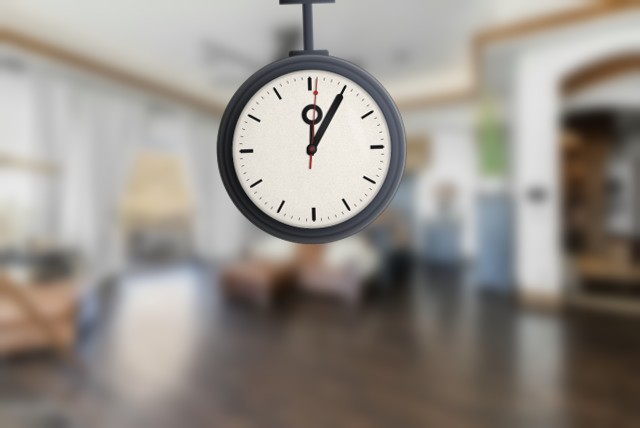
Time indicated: 12:05:01
